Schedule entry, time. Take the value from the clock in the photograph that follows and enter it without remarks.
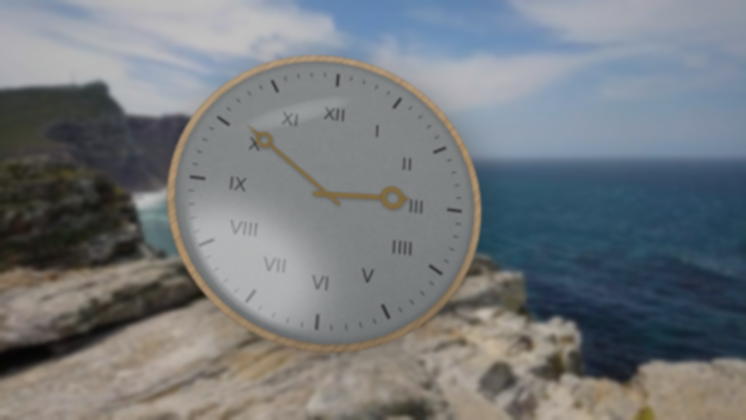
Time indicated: 2:51
